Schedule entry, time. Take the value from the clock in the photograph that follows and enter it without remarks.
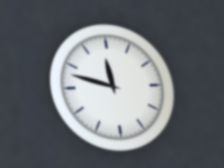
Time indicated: 11:48
